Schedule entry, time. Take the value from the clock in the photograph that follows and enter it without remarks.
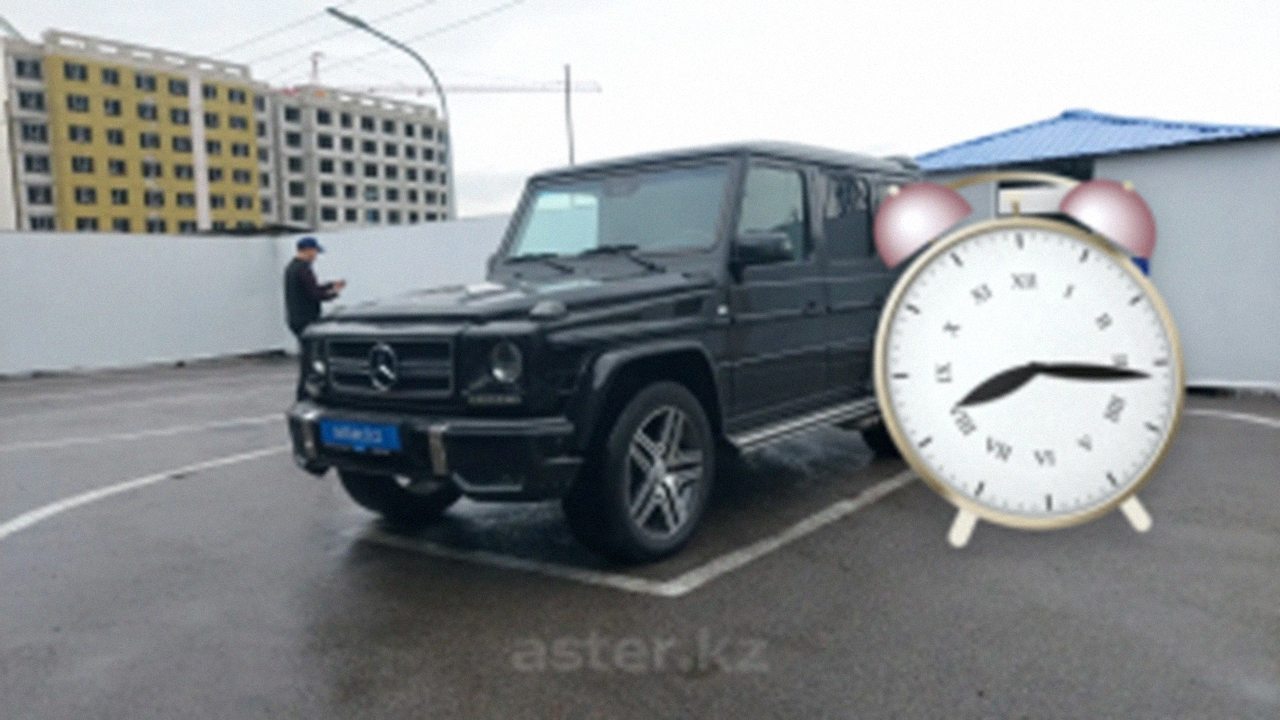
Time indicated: 8:16
